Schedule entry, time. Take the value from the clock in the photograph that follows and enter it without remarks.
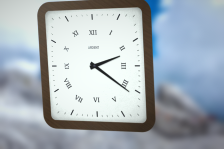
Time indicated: 2:21
